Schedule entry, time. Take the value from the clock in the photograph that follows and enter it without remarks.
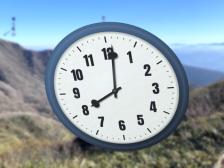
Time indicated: 8:01
